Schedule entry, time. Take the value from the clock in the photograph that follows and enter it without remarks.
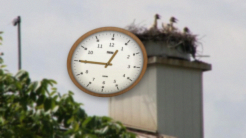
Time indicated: 12:45
